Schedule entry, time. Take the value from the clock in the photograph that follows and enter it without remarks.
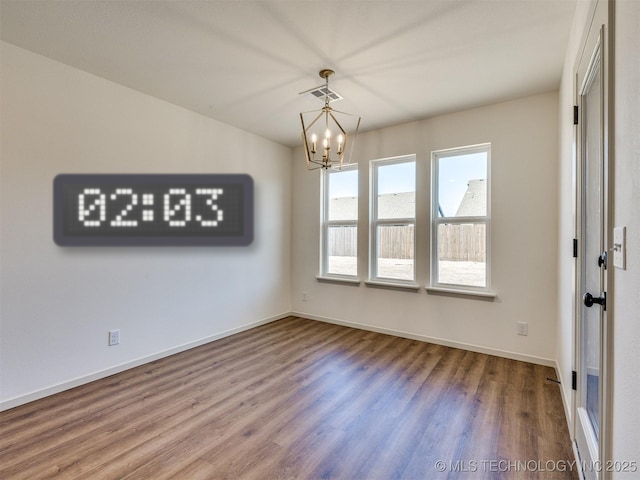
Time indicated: 2:03
